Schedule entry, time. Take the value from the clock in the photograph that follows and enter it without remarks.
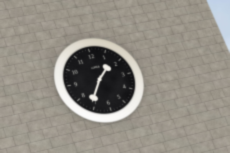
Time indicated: 1:36
